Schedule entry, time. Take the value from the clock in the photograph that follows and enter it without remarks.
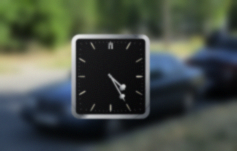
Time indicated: 4:25
